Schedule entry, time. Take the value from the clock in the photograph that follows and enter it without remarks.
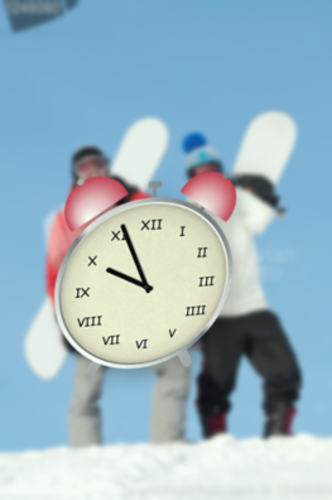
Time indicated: 9:56
